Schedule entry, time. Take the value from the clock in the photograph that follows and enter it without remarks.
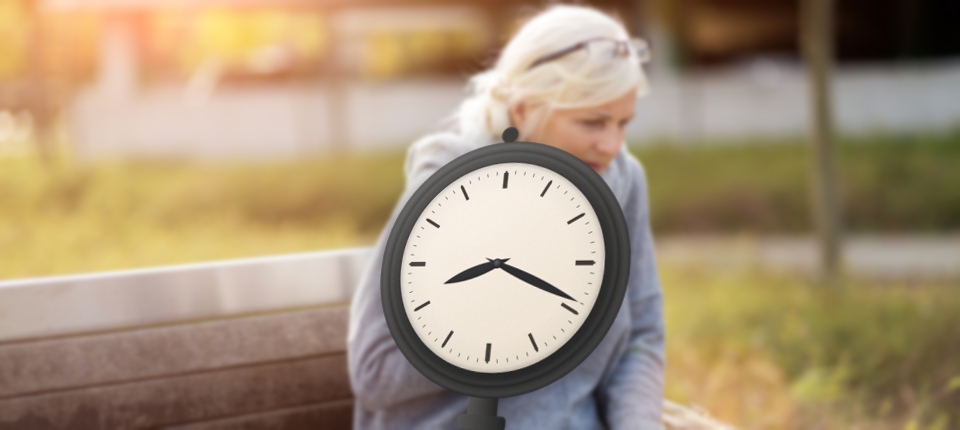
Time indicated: 8:19
